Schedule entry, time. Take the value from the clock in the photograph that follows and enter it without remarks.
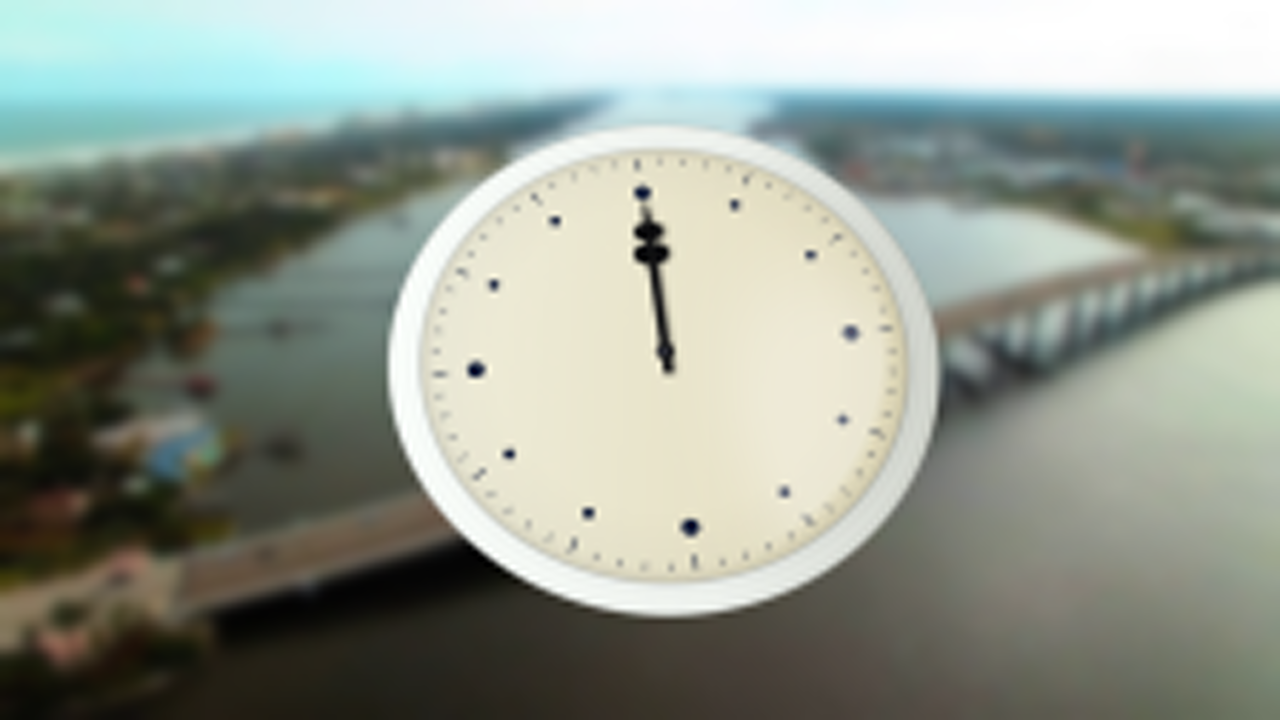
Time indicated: 12:00
